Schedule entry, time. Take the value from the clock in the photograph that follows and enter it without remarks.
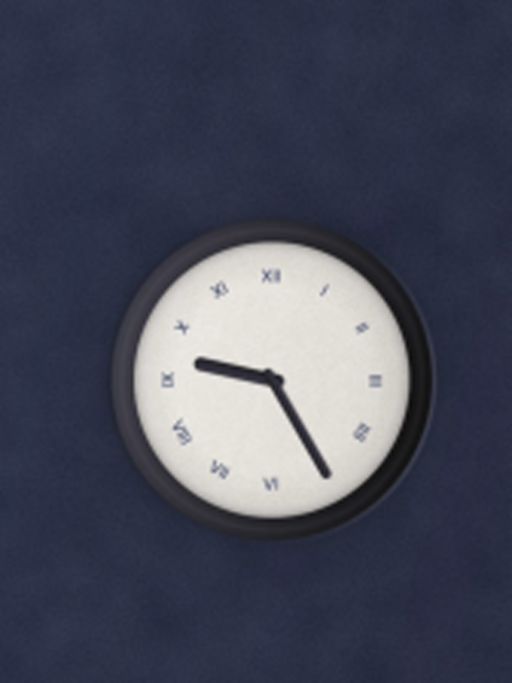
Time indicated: 9:25
